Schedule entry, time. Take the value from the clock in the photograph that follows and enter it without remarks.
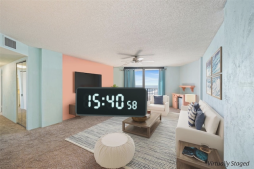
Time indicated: 15:40:58
